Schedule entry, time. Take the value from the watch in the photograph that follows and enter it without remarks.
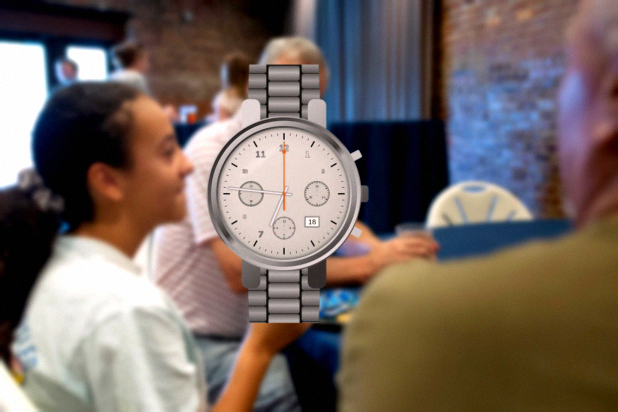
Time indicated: 6:46
